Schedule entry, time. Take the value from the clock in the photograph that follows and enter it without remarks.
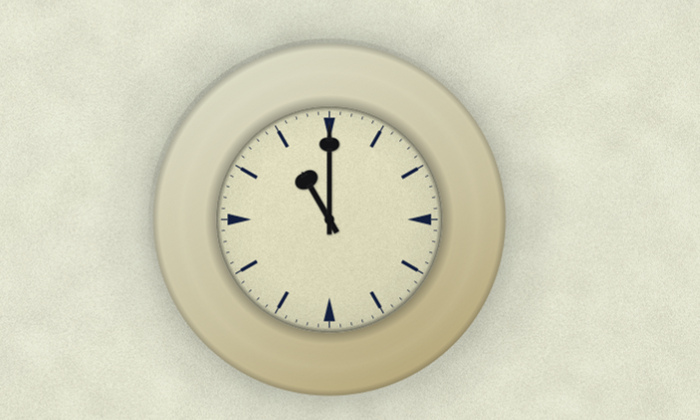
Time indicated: 11:00
